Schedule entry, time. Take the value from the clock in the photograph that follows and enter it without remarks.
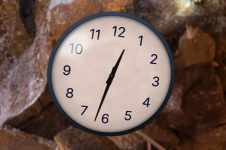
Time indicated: 12:32
